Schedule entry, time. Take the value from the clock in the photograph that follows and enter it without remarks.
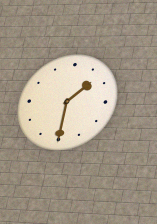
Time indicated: 1:30
